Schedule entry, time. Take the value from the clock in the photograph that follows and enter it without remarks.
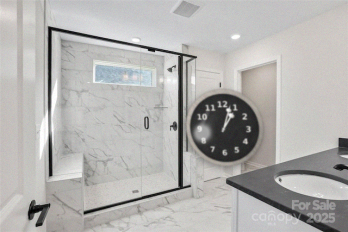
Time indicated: 1:03
